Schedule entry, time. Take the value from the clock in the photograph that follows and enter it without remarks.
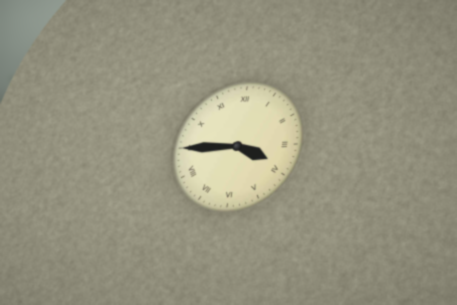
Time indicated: 3:45
